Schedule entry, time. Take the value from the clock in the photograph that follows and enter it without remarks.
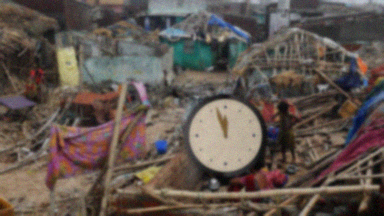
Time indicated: 11:57
